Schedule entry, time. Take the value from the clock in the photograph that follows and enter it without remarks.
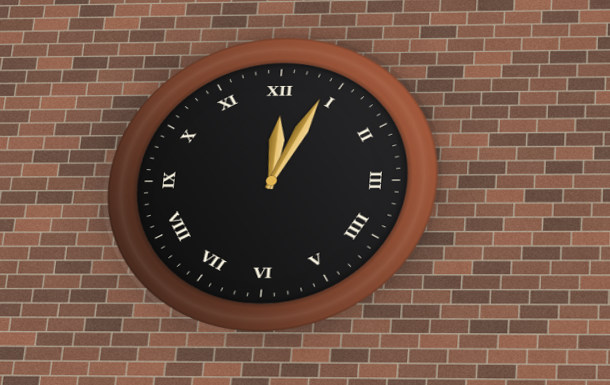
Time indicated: 12:04
